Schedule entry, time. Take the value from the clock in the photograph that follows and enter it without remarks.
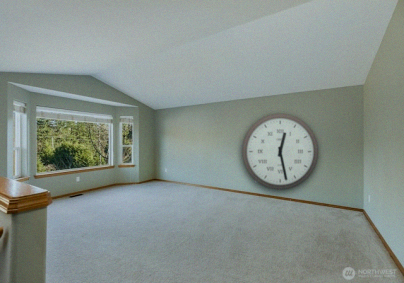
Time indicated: 12:28
